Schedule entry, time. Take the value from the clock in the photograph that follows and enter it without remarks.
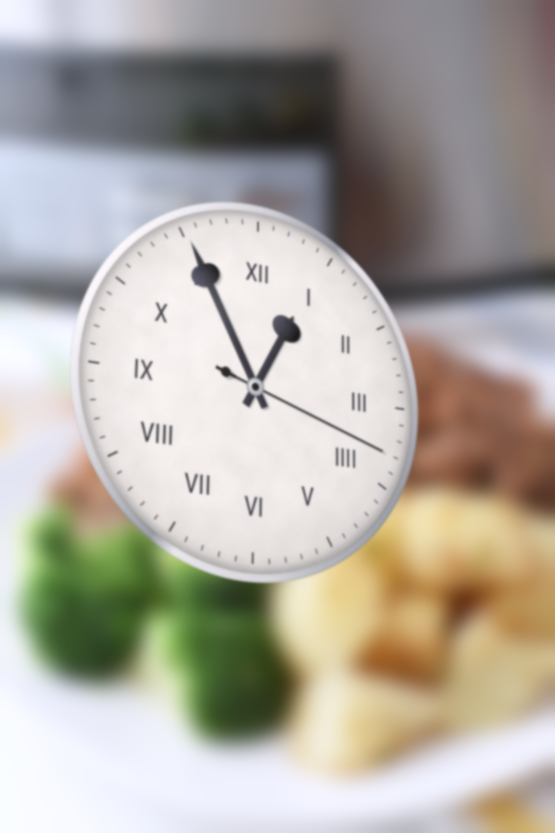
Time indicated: 12:55:18
